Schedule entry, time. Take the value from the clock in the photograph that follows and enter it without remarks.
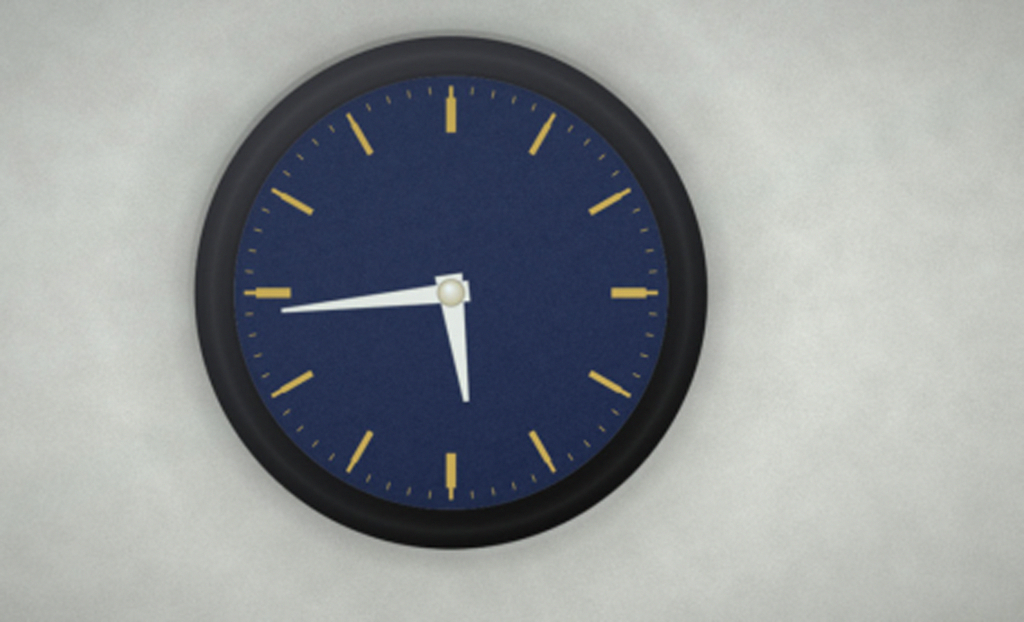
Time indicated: 5:44
